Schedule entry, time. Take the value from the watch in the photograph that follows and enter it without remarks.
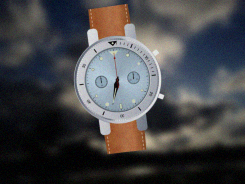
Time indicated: 6:33
